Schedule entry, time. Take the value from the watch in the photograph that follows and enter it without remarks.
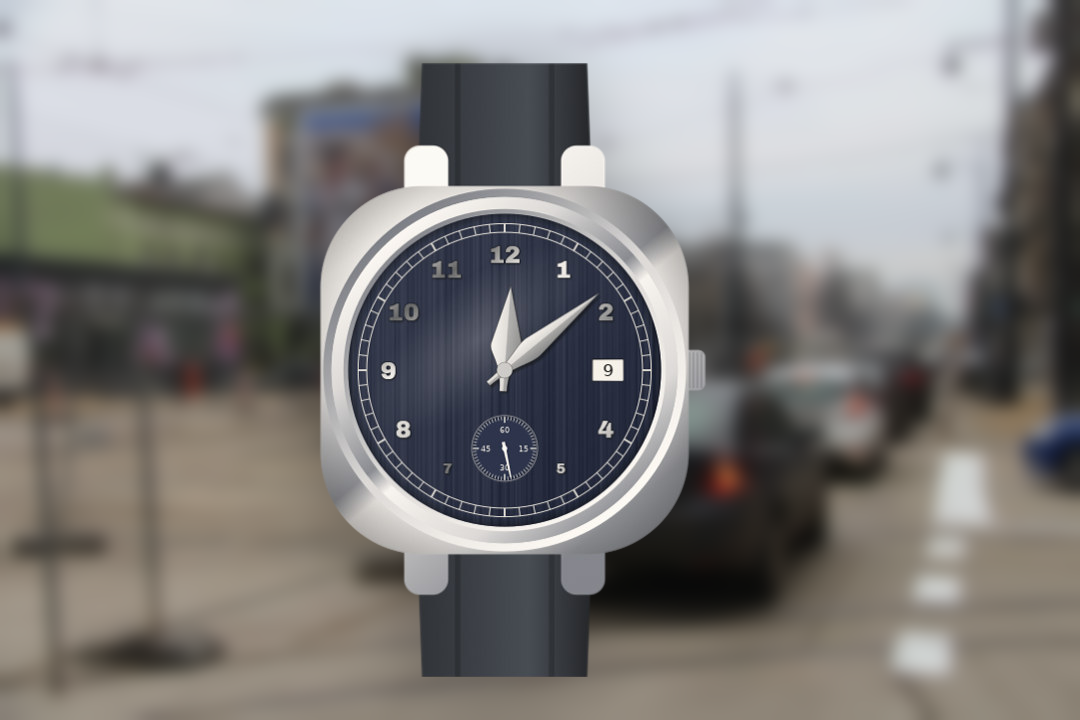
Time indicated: 12:08:28
